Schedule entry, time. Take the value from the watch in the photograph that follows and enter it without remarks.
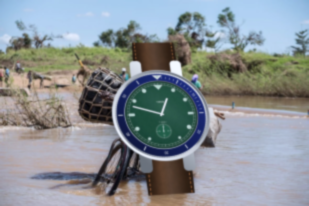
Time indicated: 12:48
